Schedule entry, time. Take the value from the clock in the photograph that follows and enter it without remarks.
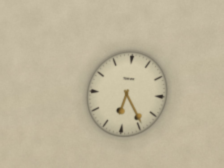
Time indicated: 6:24
